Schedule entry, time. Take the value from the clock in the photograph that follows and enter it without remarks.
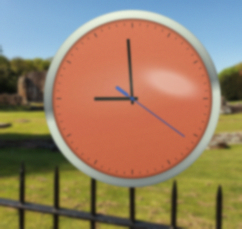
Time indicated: 8:59:21
